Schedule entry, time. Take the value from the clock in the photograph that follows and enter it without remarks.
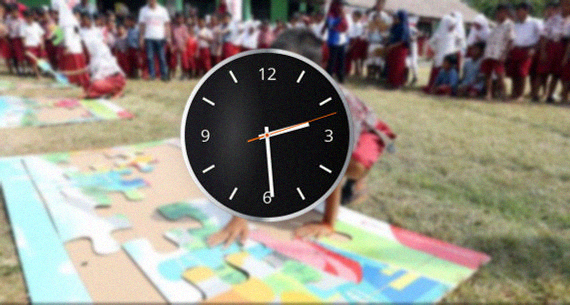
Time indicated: 2:29:12
